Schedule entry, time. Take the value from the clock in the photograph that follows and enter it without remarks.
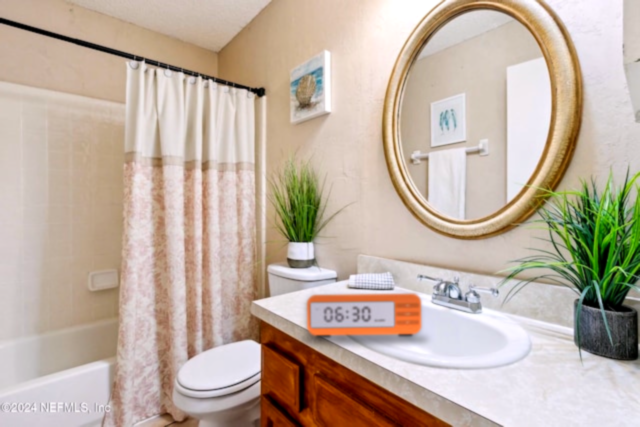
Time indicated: 6:30
